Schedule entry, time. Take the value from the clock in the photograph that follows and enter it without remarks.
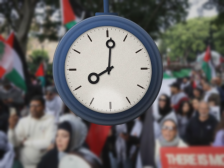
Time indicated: 8:01
